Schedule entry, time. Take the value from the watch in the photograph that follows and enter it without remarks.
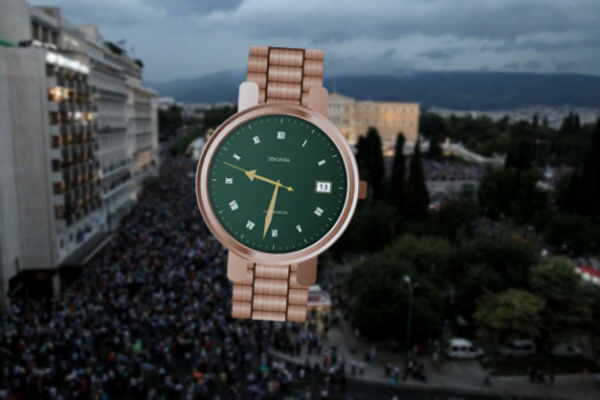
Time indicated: 9:31:48
